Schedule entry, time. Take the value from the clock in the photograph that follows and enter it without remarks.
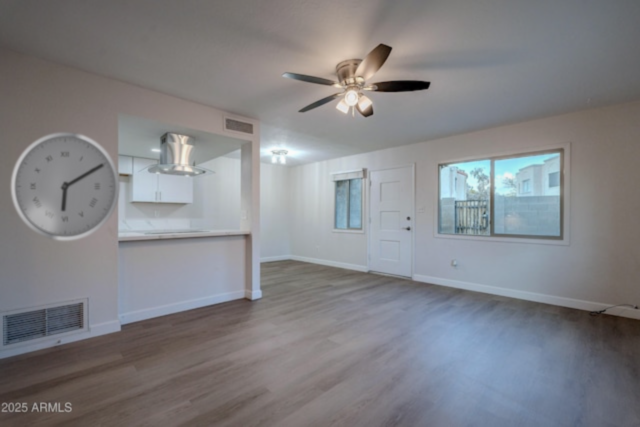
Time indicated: 6:10
